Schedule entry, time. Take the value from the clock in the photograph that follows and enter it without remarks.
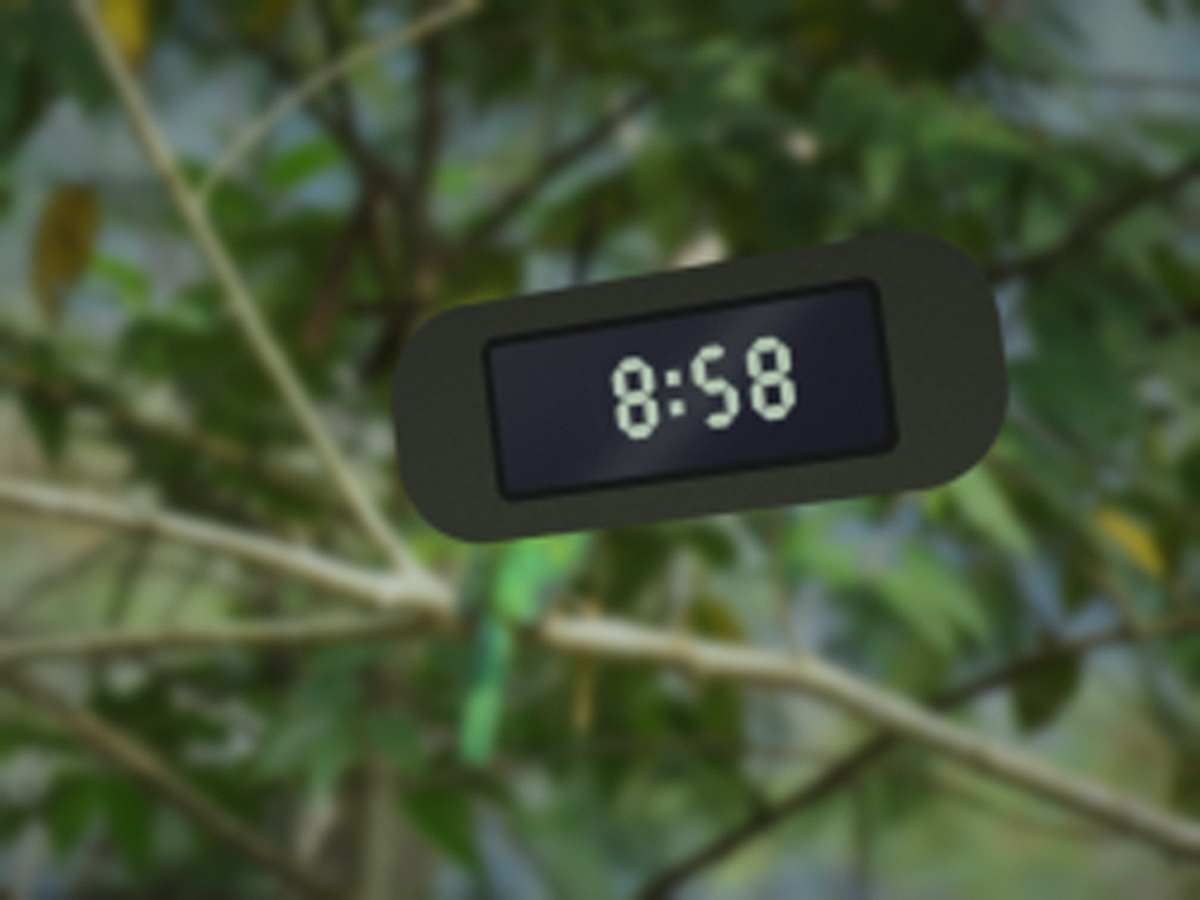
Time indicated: 8:58
